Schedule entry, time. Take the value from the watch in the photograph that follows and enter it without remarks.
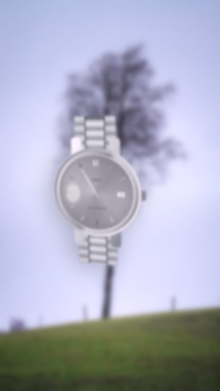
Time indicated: 10:55
